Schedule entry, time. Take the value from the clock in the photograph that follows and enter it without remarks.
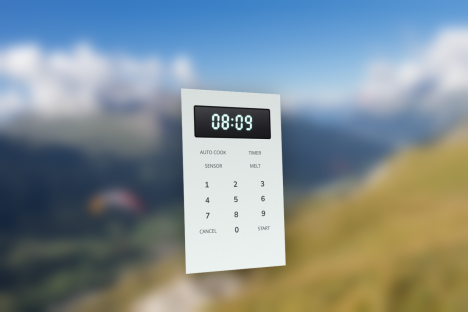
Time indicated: 8:09
